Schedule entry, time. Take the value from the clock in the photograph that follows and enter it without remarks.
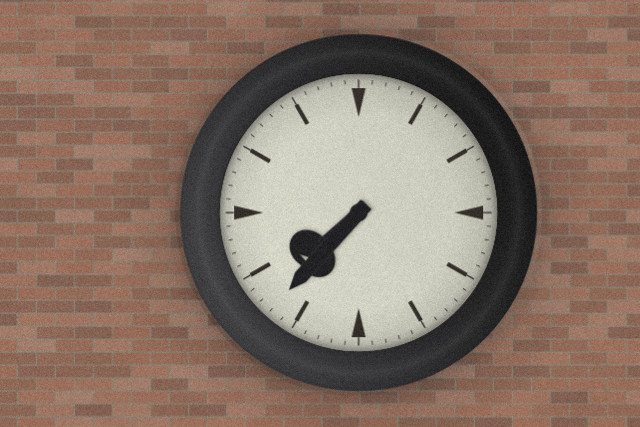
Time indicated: 7:37
